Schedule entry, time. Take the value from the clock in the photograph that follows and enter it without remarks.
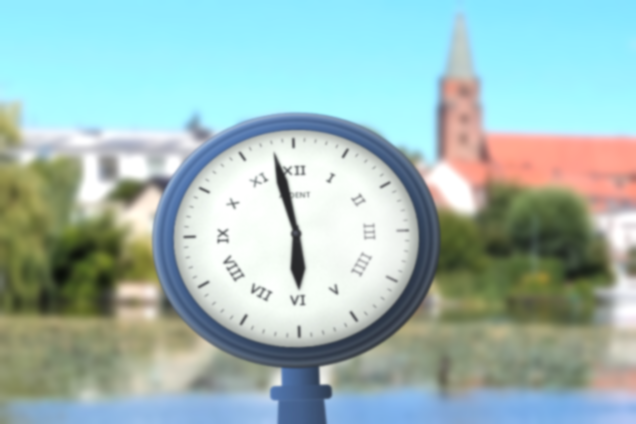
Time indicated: 5:58
